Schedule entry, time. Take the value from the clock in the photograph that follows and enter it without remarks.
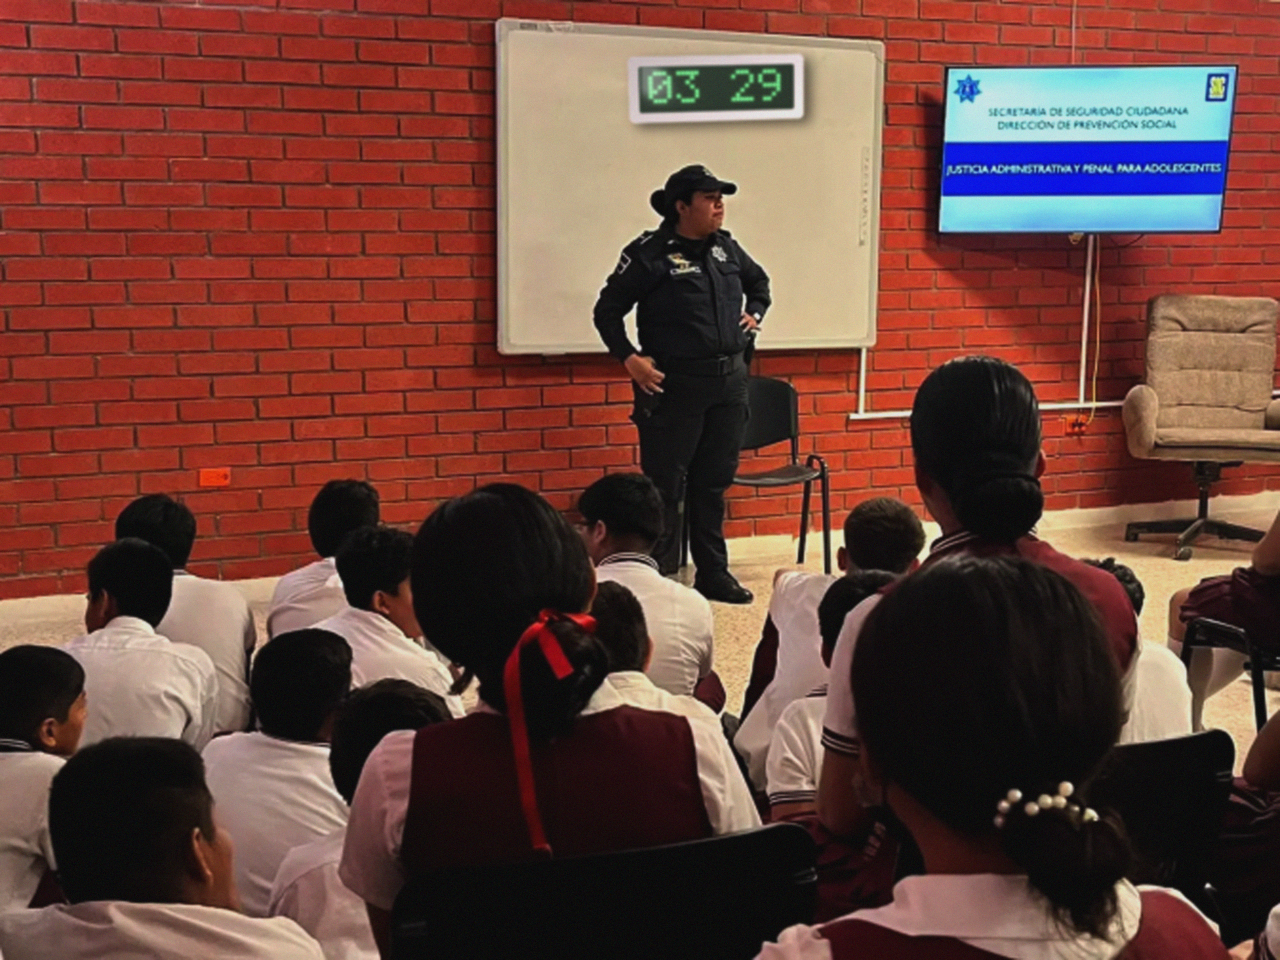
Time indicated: 3:29
